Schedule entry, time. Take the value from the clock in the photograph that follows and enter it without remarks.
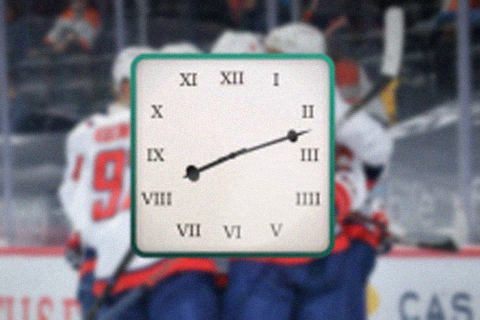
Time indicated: 8:12
